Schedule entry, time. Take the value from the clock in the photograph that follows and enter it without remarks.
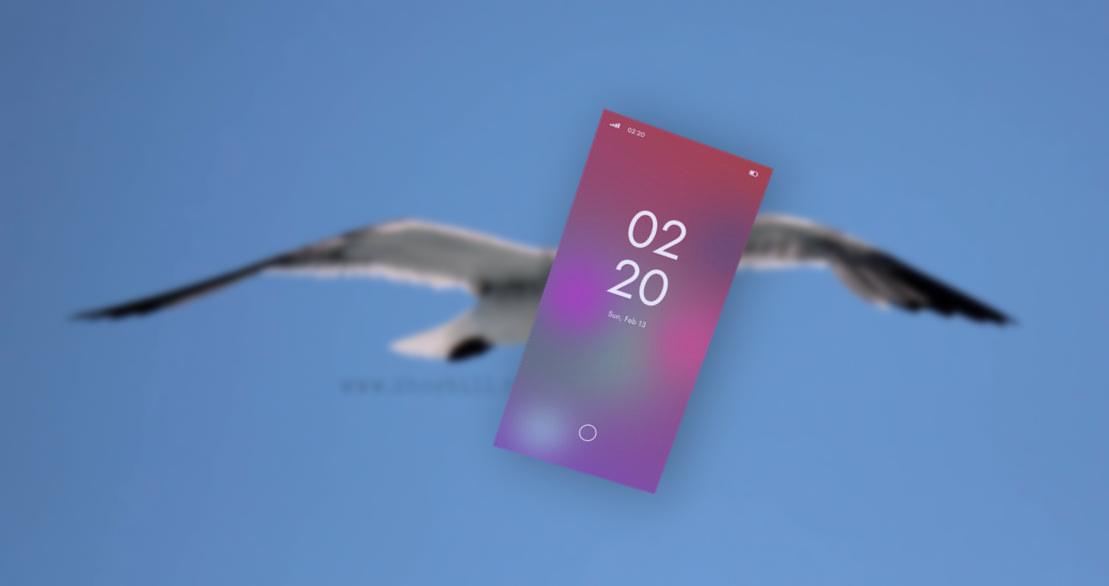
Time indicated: 2:20
